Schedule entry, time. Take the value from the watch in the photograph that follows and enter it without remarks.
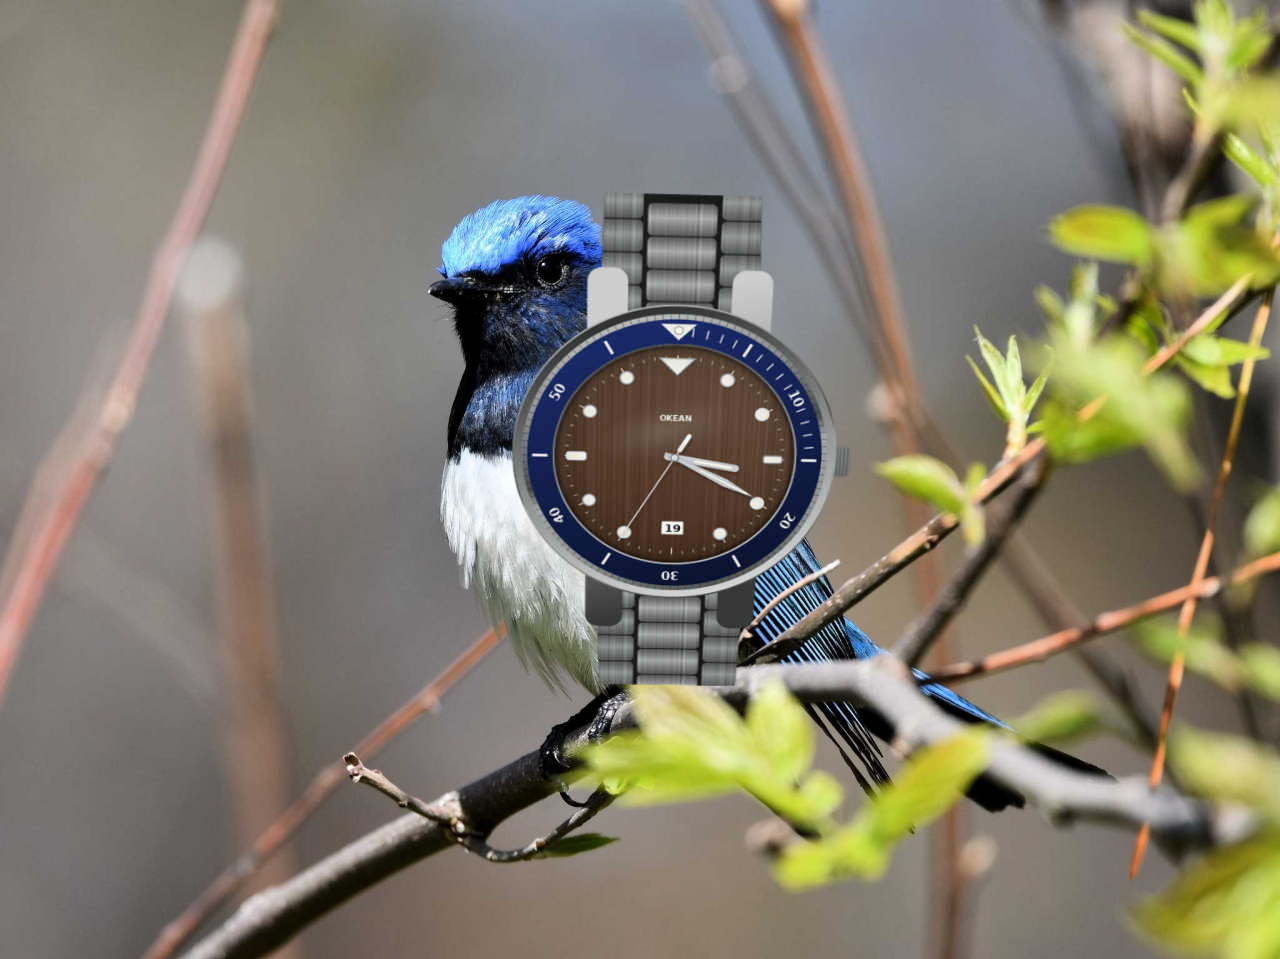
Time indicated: 3:19:35
